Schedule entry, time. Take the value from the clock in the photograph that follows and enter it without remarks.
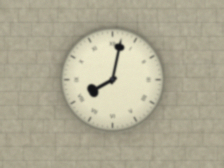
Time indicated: 8:02
